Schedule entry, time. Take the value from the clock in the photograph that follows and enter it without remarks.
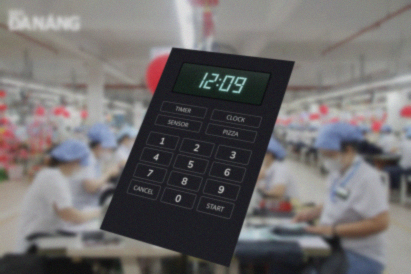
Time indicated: 12:09
